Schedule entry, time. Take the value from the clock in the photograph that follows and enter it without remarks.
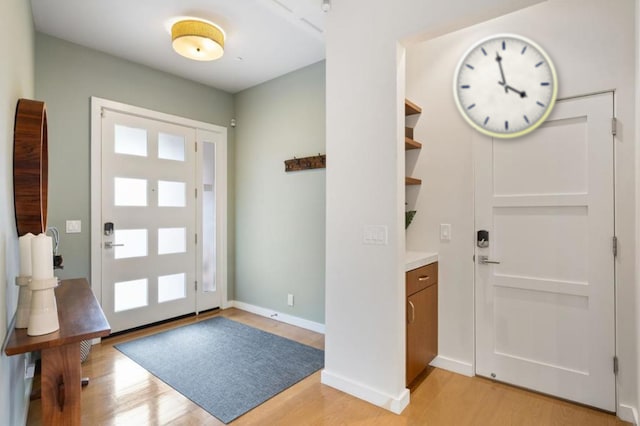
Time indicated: 3:58
